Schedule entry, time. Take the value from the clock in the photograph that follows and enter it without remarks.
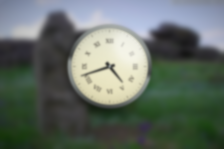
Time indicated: 4:42
